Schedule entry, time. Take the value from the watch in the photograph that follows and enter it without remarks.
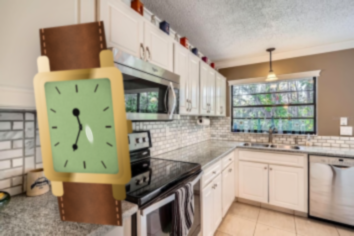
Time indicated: 11:34
